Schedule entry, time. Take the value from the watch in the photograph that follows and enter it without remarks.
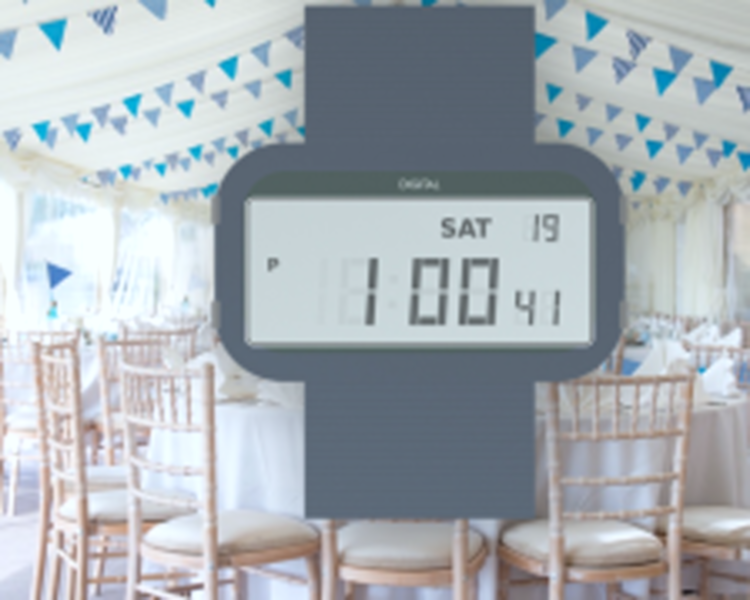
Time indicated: 1:00:41
